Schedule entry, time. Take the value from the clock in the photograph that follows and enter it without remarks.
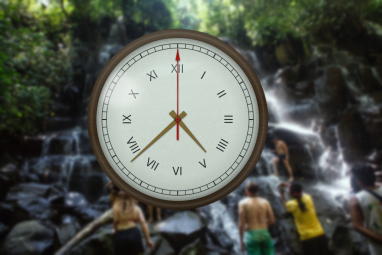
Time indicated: 4:38:00
